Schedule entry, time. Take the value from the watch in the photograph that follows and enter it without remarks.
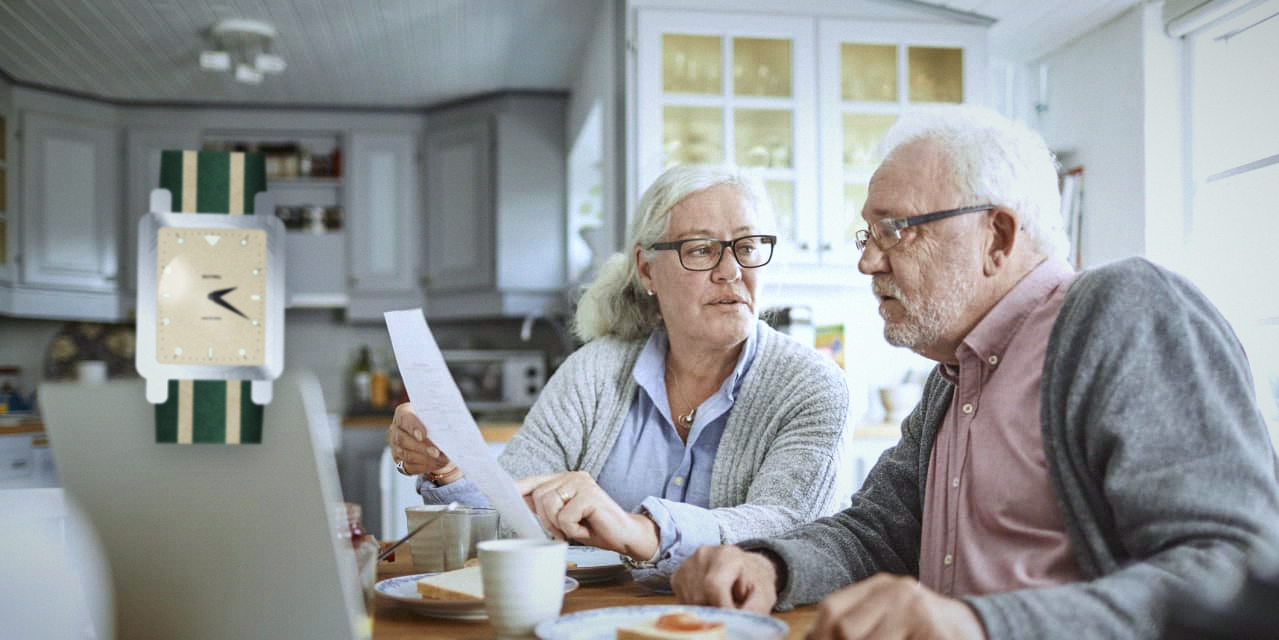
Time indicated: 2:20
